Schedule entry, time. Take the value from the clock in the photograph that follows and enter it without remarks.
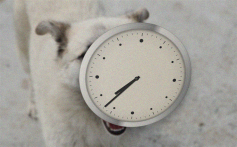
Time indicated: 7:37
